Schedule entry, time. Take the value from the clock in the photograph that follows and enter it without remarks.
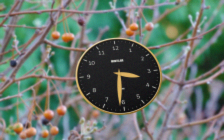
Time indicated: 3:31
